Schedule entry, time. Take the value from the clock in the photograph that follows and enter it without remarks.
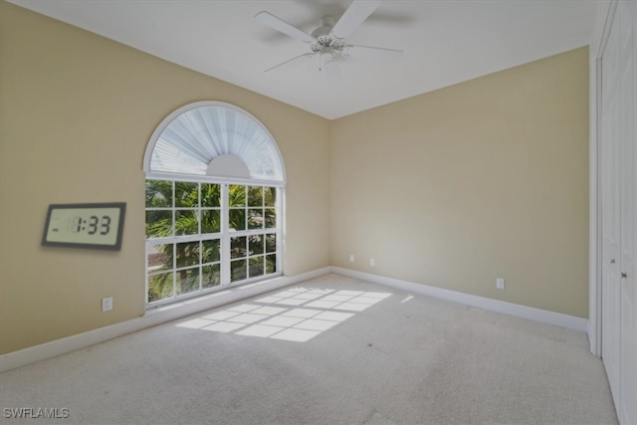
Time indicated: 1:33
